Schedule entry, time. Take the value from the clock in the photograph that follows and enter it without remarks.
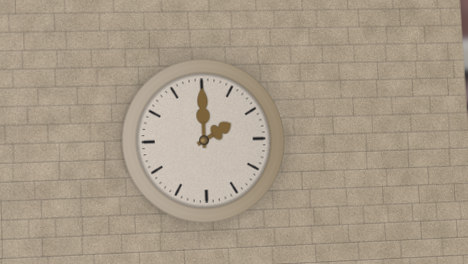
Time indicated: 2:00
